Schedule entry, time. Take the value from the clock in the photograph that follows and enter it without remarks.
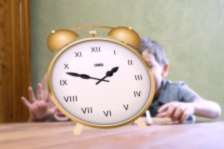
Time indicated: 1:48
